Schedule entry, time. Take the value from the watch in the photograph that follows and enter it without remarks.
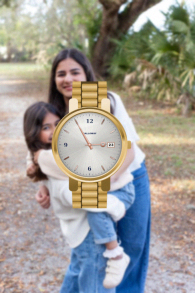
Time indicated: 2:55
